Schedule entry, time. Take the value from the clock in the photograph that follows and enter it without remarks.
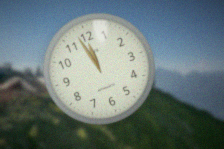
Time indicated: 11:58
